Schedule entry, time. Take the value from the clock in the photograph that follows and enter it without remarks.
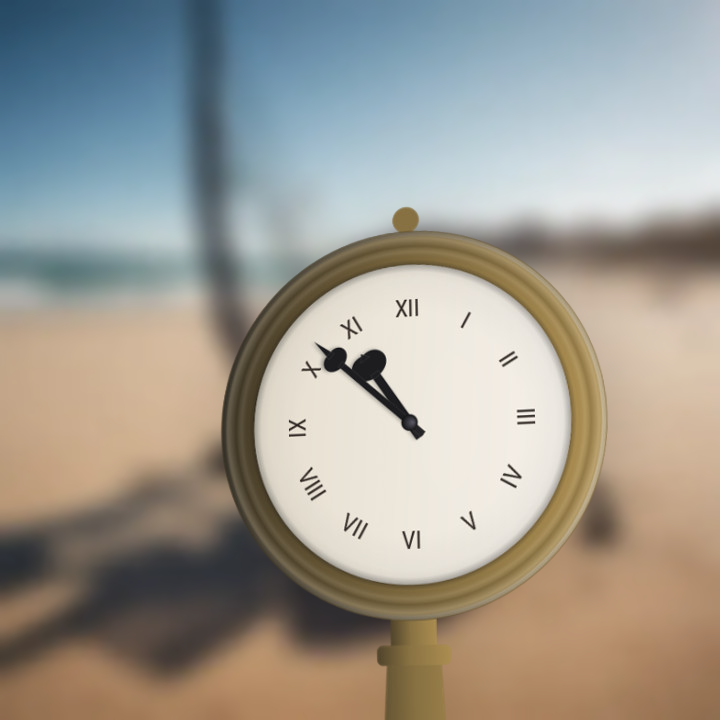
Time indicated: 10:52
